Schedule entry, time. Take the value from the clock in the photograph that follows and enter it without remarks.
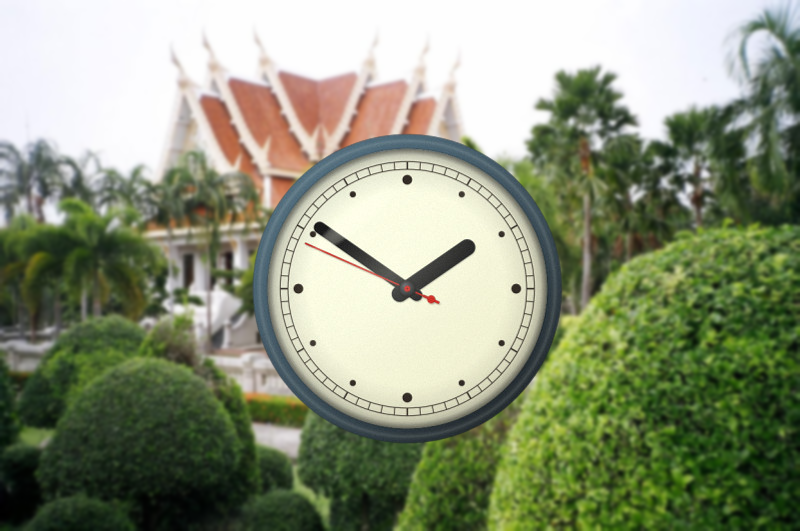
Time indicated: 1:50:49
